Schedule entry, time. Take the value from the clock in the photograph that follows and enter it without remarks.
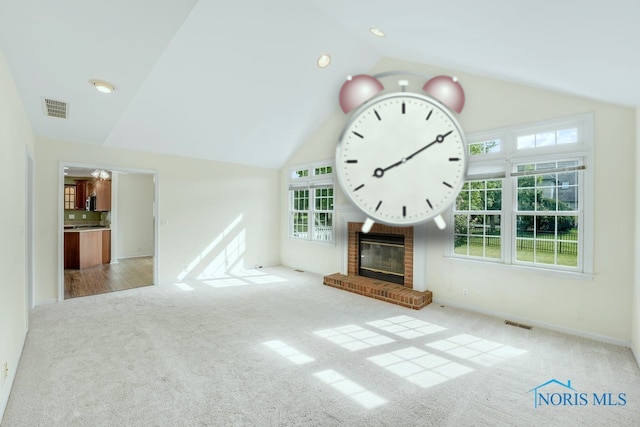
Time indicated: 8:10
